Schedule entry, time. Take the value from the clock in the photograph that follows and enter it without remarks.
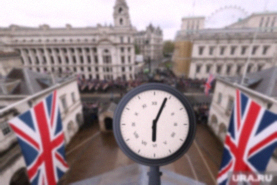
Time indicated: 6:04
